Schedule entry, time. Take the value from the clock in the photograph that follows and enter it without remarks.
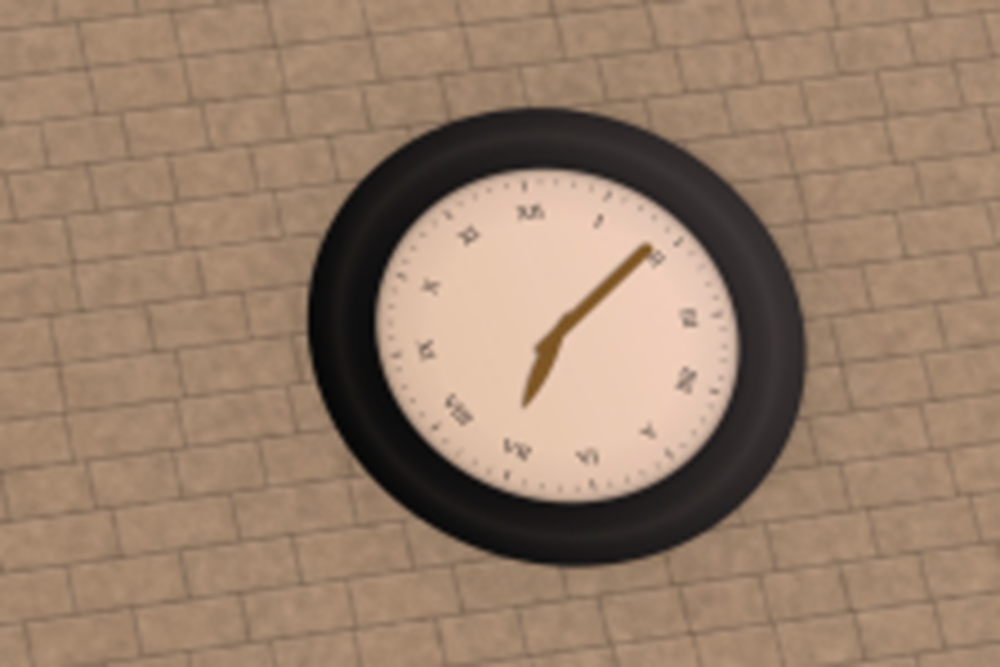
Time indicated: 7:09
